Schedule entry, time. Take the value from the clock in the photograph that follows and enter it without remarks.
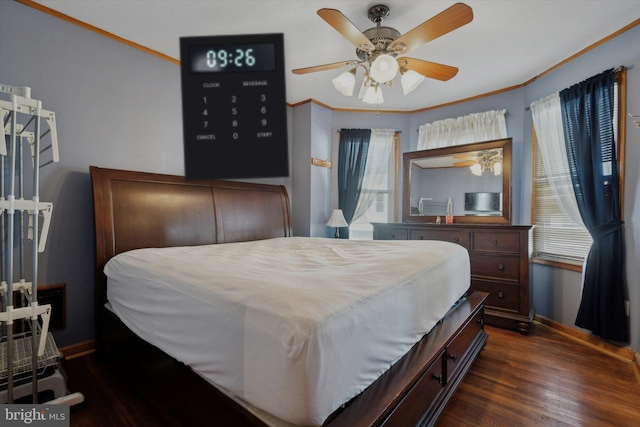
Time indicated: 9:26
